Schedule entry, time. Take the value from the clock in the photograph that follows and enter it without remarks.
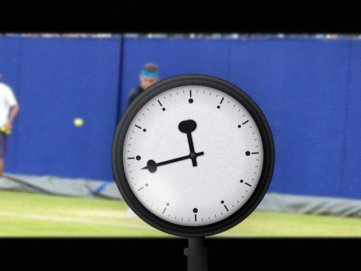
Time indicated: 11:43
